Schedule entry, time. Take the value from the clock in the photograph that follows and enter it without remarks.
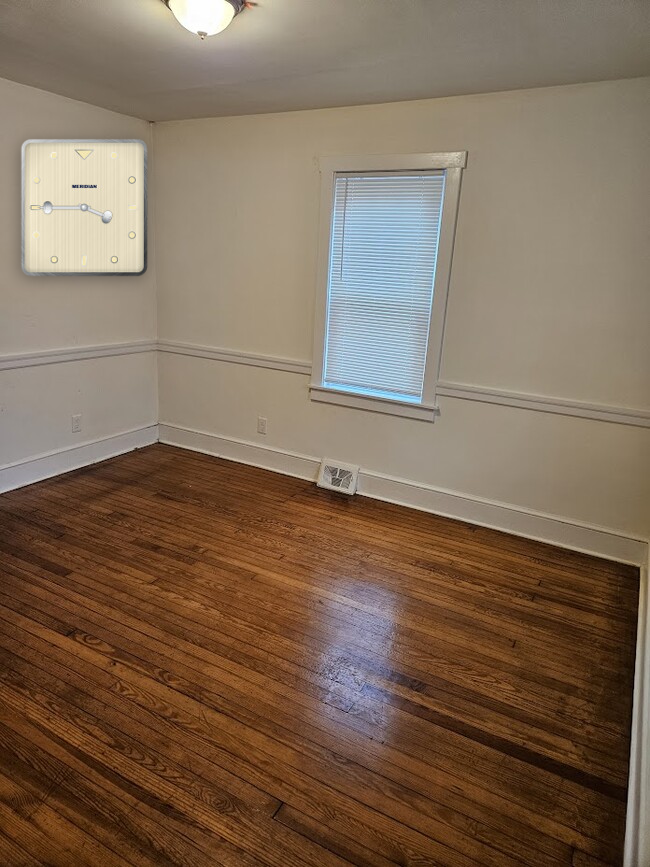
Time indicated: 3:45
